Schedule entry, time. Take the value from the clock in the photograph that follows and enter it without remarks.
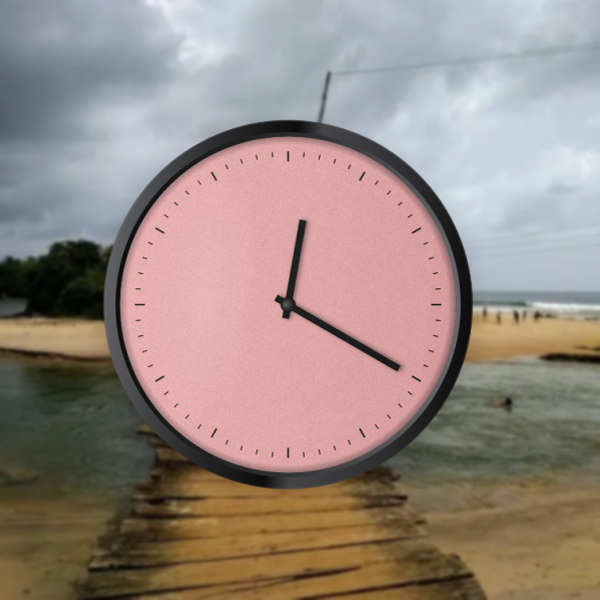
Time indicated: 12:20
